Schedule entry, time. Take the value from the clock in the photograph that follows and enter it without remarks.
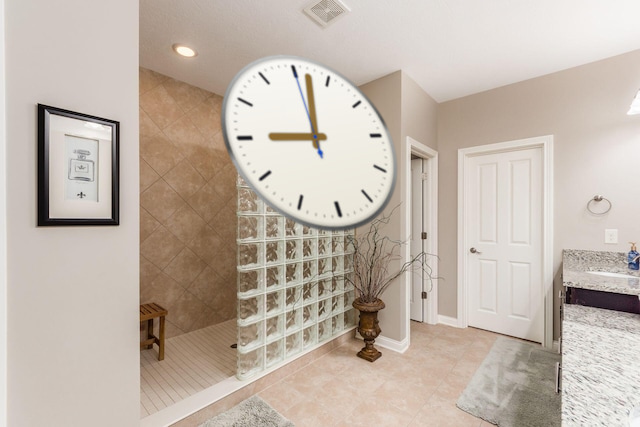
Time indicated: 9:02:00
